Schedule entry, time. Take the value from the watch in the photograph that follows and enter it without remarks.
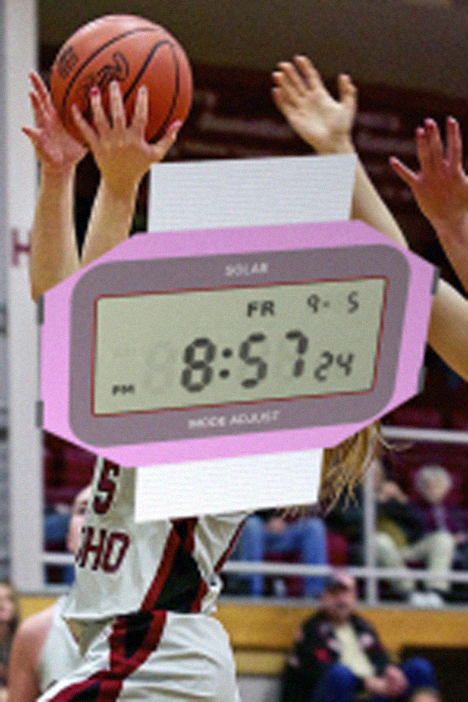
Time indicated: 8:57:24
